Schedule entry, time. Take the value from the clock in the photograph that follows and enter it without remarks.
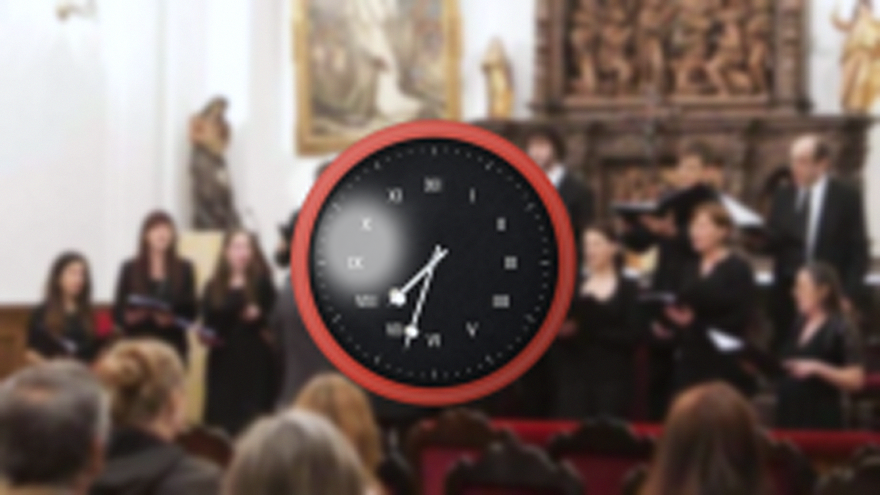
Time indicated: 7:33
